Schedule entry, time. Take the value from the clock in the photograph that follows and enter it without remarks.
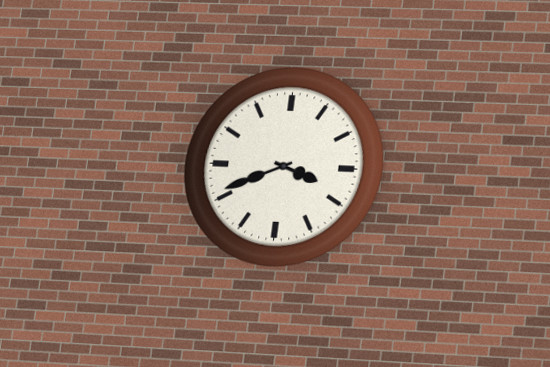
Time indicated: 3:41
